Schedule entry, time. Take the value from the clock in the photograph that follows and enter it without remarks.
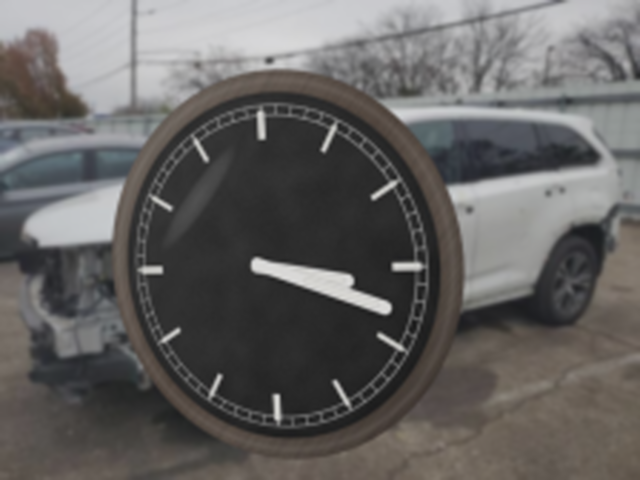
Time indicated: 3:18
